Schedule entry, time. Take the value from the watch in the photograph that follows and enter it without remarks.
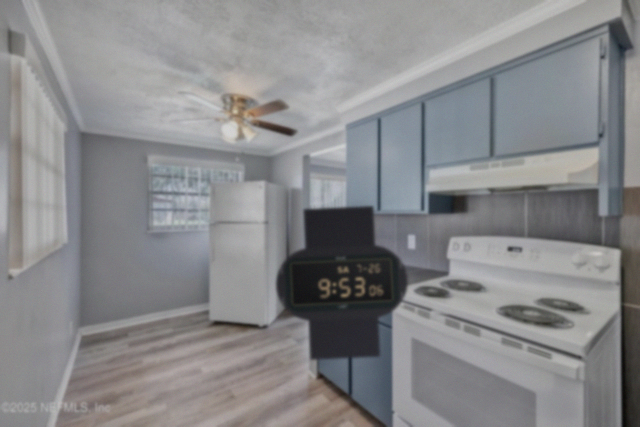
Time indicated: 9:53
